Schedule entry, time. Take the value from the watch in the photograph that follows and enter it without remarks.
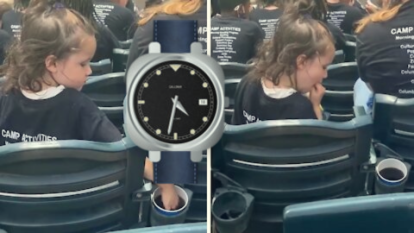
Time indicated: 4:32
